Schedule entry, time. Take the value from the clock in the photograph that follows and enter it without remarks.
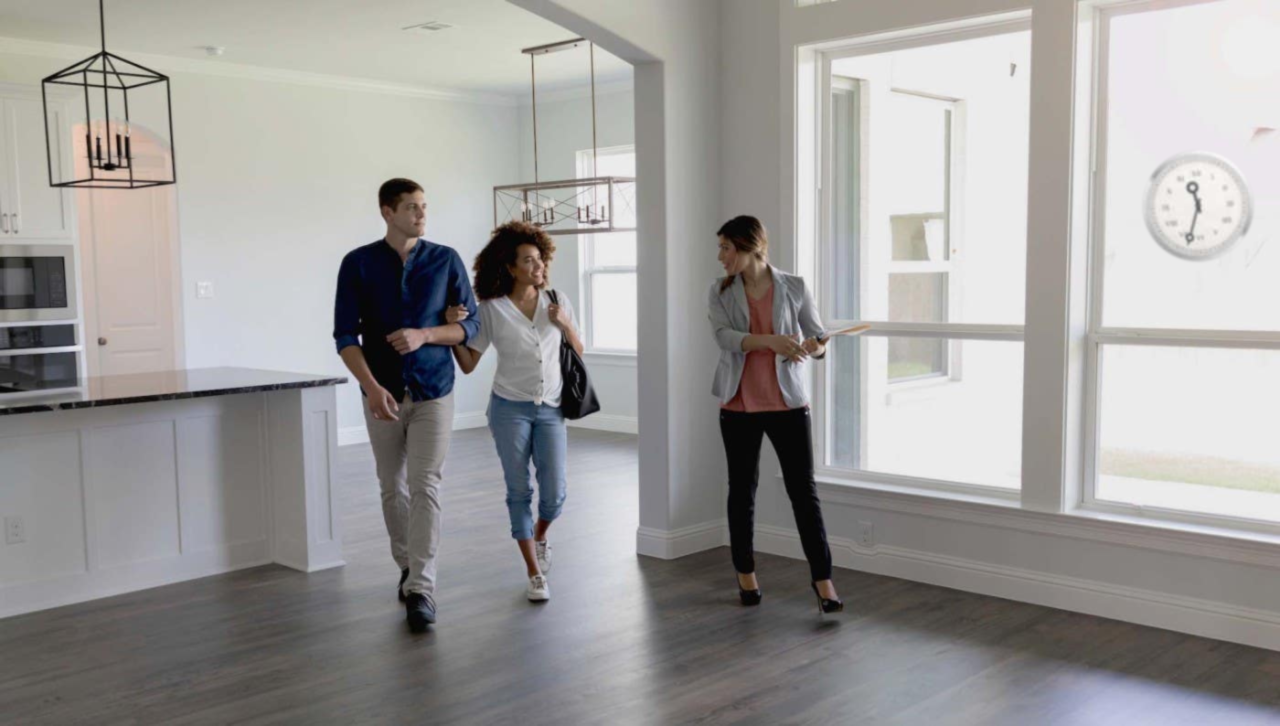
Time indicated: 11:33
